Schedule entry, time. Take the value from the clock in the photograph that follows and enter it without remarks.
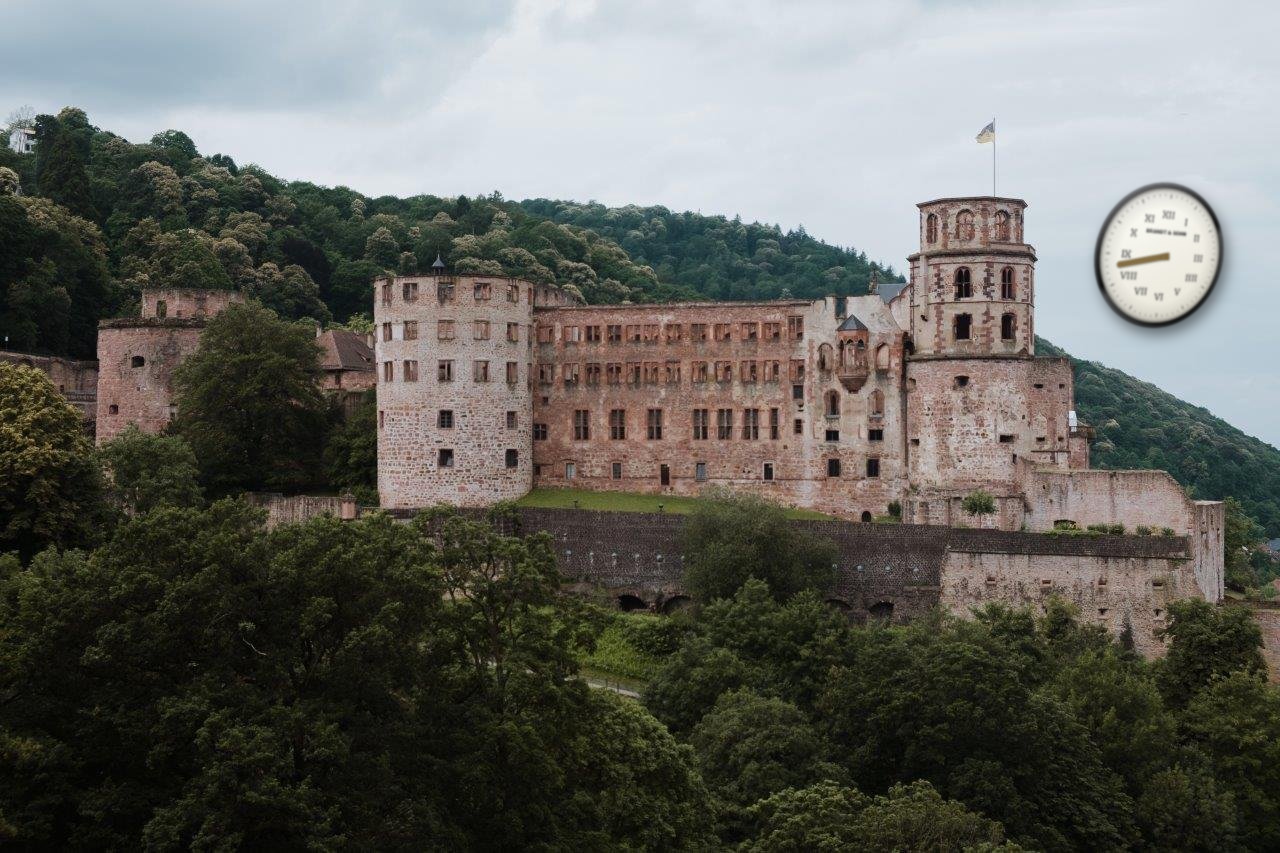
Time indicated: 8:43
